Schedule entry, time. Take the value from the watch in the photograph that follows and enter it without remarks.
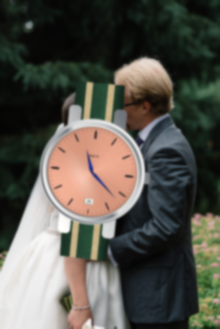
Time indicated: 11:22
